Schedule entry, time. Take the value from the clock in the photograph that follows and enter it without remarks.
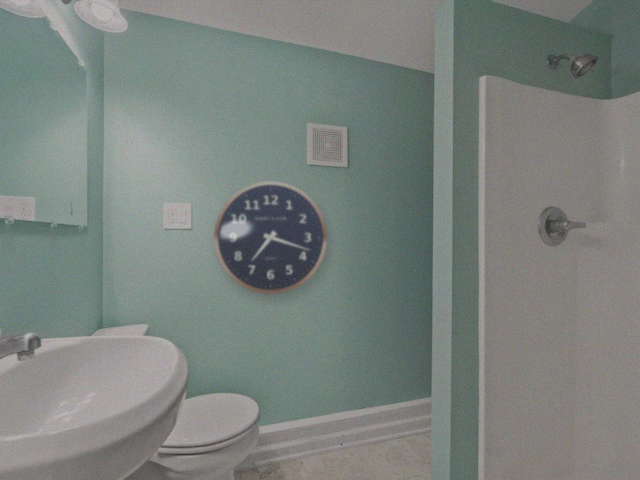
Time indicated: 7:18
